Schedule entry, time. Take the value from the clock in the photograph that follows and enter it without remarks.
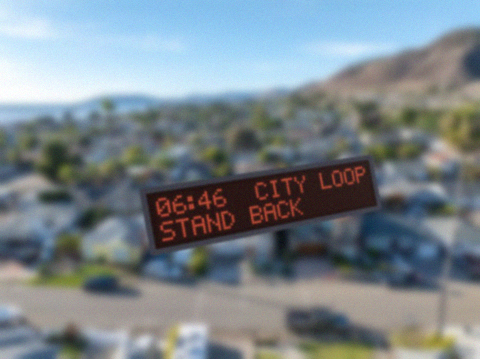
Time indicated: 6:46
